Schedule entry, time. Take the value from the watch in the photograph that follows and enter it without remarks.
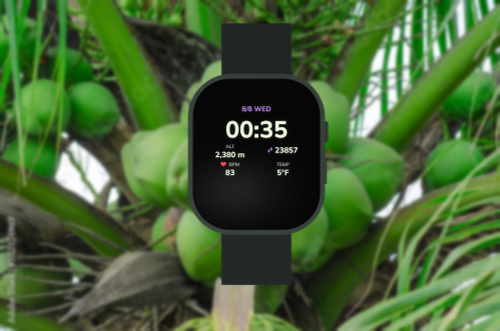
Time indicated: 0:35
